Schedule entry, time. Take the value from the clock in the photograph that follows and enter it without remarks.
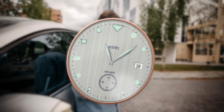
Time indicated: 11:08
